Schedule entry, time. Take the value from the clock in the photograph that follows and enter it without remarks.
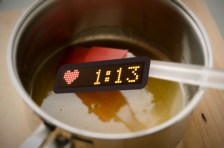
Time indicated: 1:13
